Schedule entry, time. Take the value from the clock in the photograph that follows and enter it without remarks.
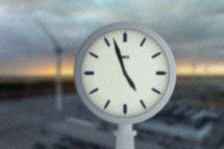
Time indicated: 4:57
